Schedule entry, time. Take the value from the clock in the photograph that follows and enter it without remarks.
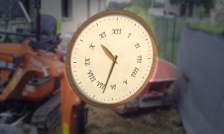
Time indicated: 10:33
